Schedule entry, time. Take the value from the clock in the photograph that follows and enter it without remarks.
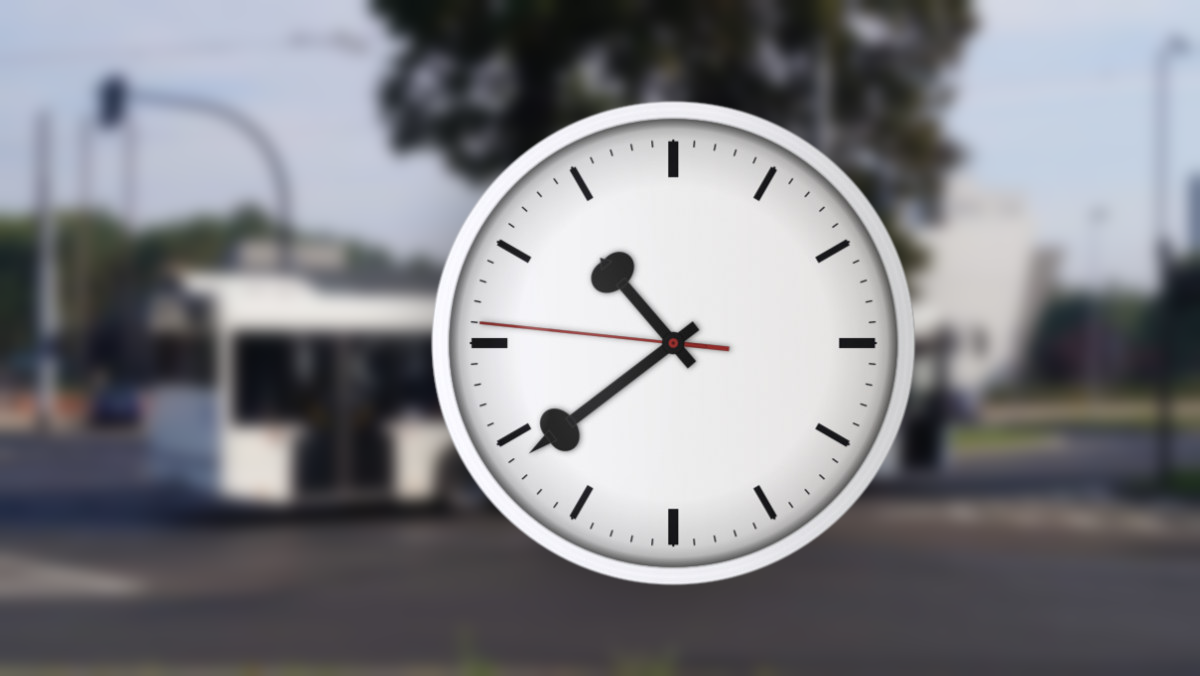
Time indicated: 10:38:46
